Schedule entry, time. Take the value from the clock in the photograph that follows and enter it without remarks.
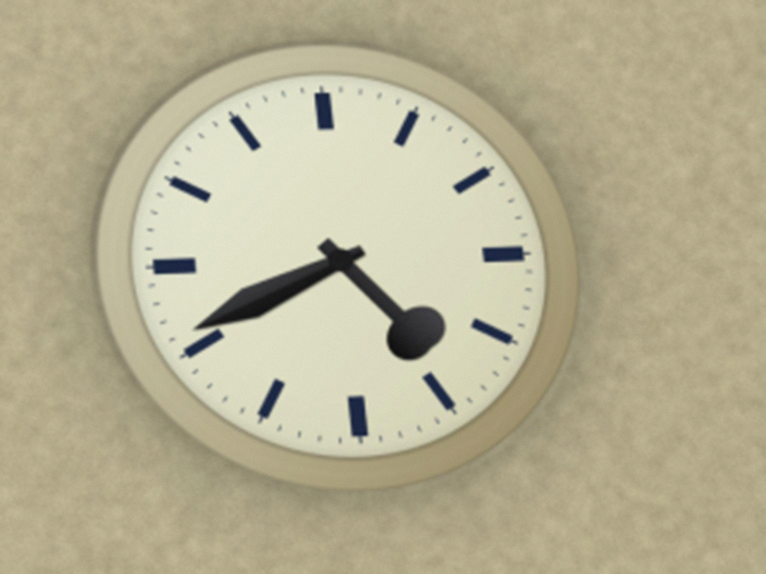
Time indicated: 4:41
